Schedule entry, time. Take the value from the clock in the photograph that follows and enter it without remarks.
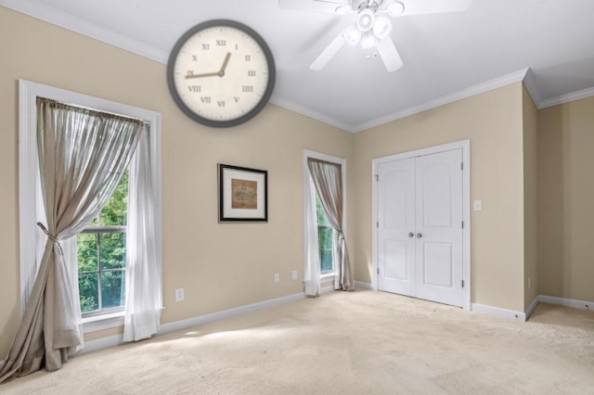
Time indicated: 12:44
